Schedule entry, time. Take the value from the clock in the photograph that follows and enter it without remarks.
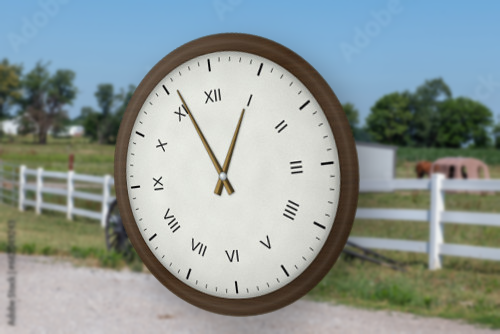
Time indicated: 12:56
